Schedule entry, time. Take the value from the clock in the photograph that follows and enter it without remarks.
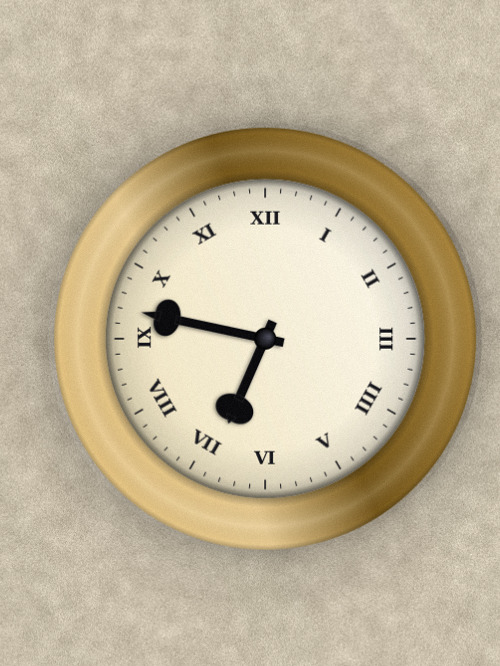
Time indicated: 6:47
